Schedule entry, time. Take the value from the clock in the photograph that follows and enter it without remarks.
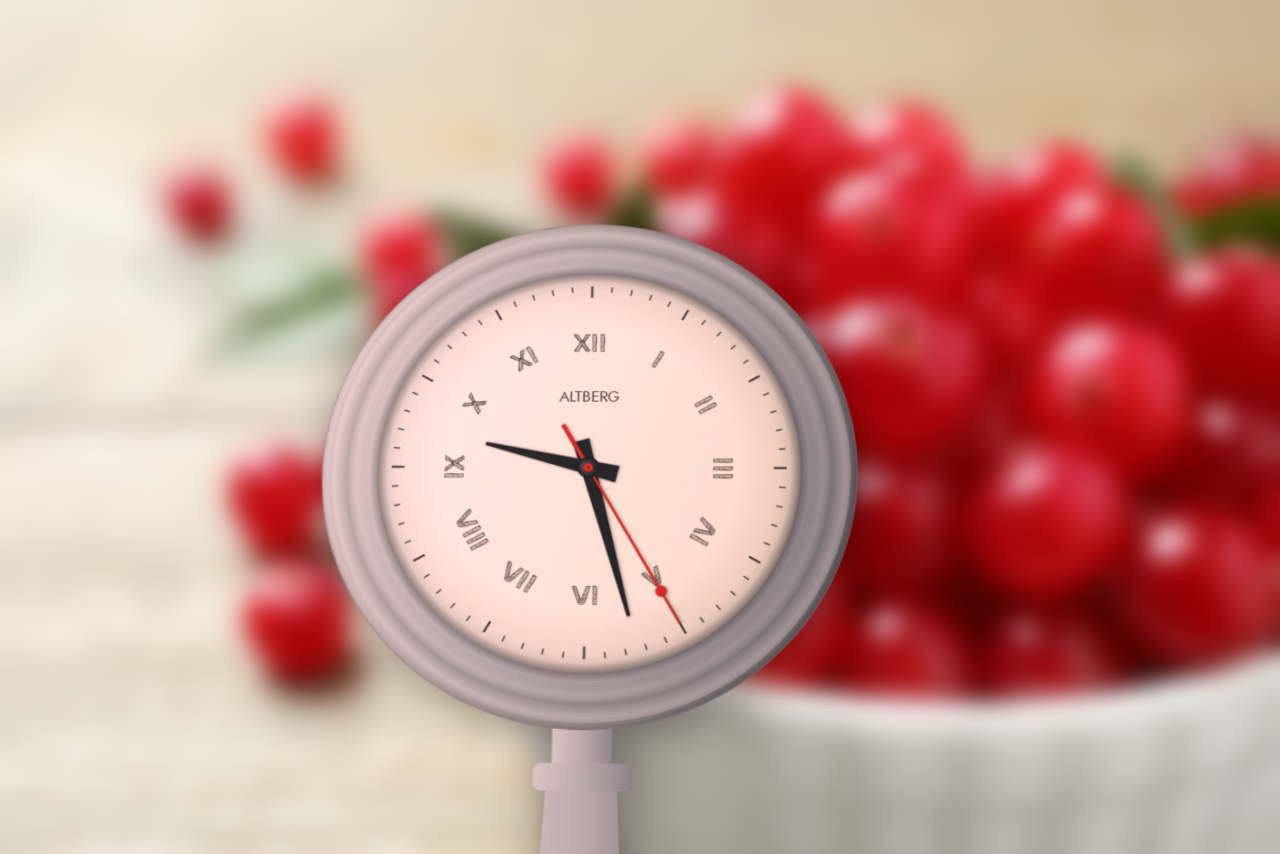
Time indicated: 9:27:25
